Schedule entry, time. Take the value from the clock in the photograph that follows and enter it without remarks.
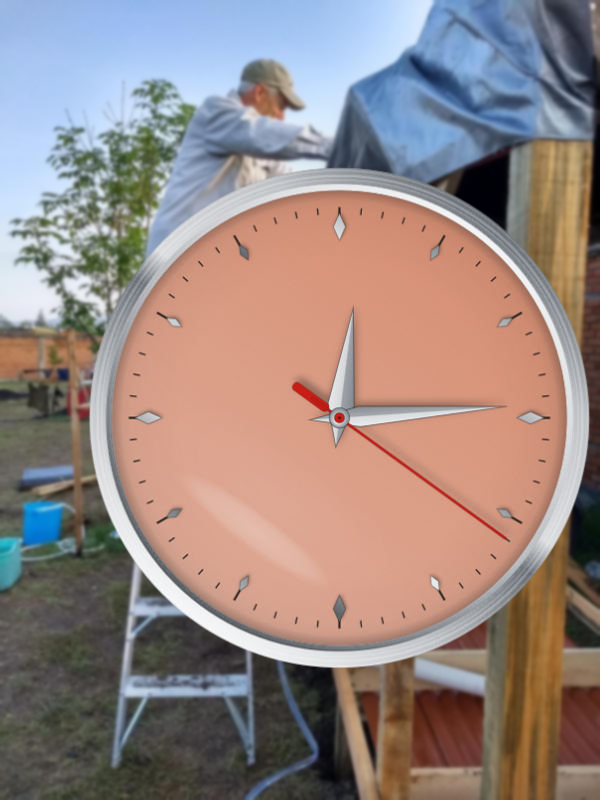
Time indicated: 12:14:21
